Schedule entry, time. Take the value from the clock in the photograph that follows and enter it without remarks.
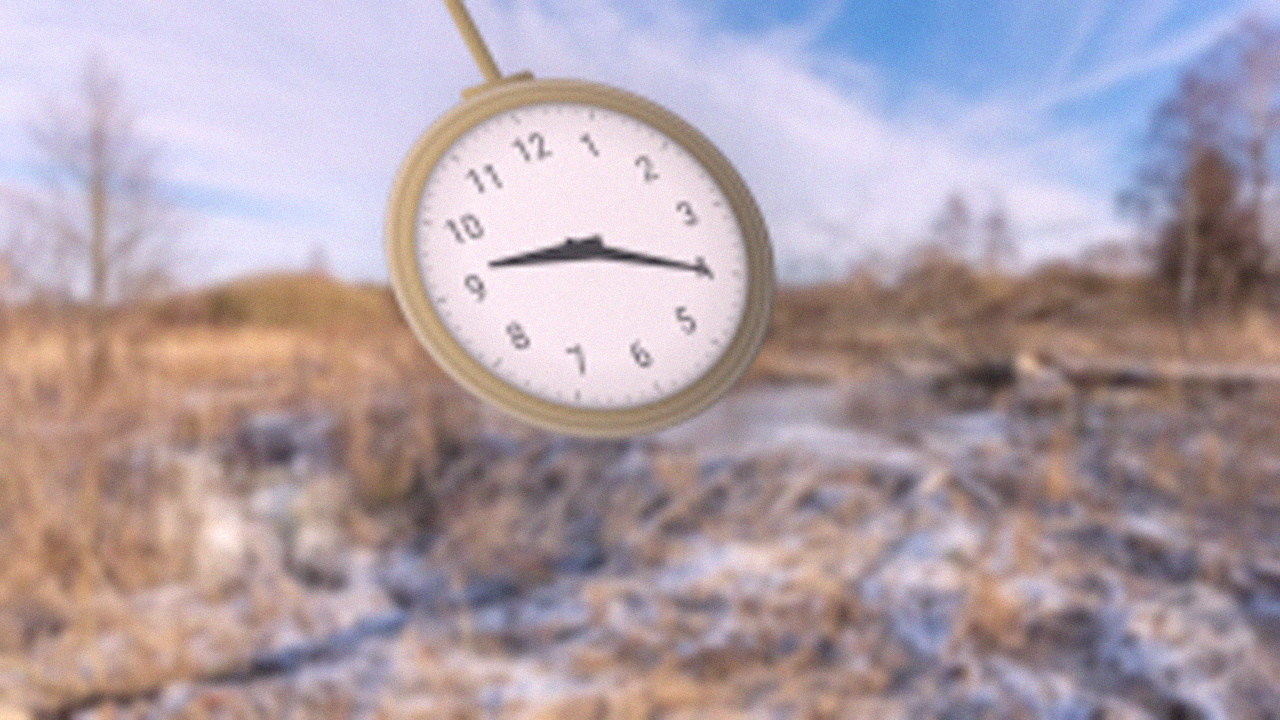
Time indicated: 9:20
